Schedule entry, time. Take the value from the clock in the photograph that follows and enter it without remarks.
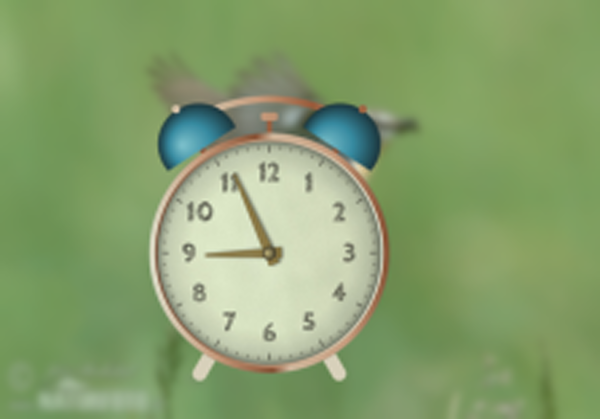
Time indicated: 8:56
